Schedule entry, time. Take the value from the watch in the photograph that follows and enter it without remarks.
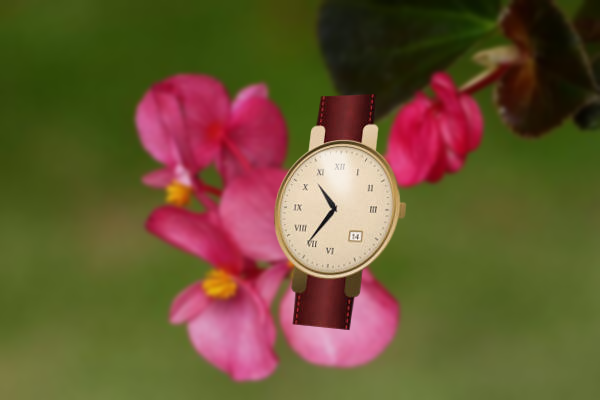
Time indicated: 10:36
